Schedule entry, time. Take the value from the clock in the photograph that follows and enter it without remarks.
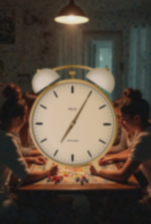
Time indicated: 7:05
